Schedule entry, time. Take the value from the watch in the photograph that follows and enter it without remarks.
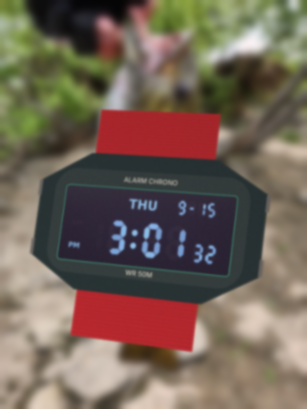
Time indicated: 3:01:32
